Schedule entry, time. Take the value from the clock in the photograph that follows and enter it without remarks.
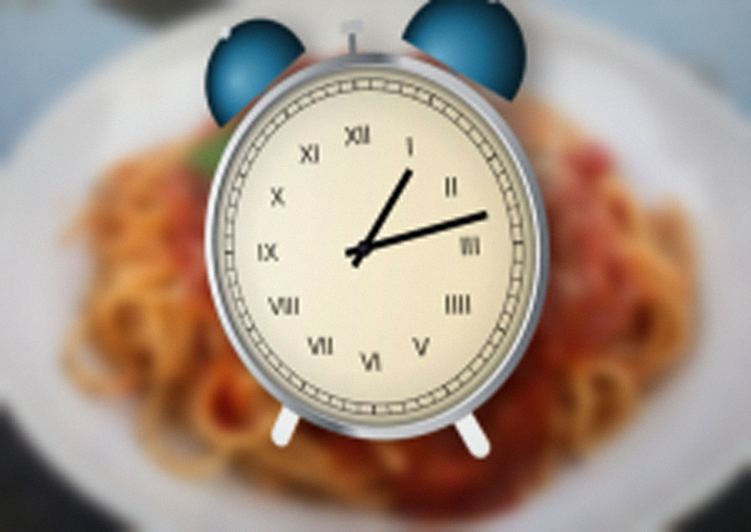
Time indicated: 1:13
